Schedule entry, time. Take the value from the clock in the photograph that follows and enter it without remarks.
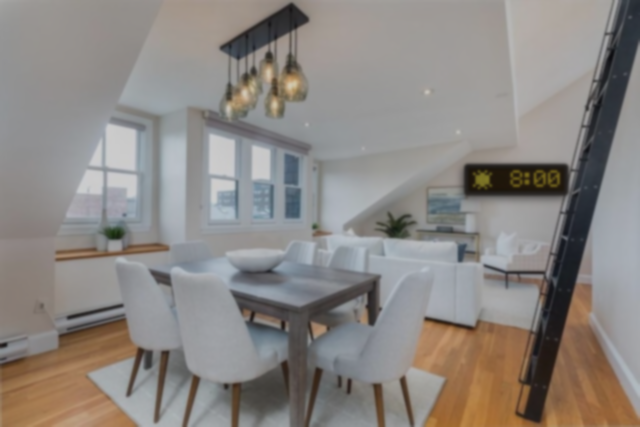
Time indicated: 8:00
